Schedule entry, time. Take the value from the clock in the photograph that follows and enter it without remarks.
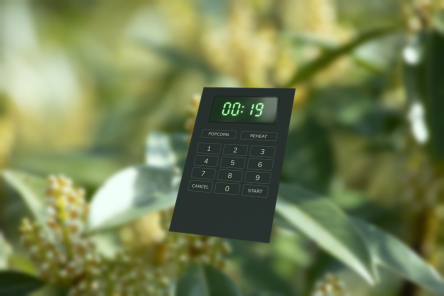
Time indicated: 0:19
